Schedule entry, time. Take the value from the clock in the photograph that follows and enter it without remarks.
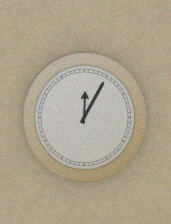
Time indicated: 12:05
